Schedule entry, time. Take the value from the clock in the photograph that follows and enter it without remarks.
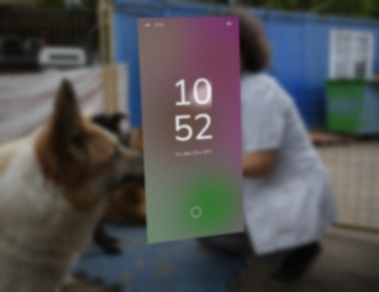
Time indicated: 10:52
